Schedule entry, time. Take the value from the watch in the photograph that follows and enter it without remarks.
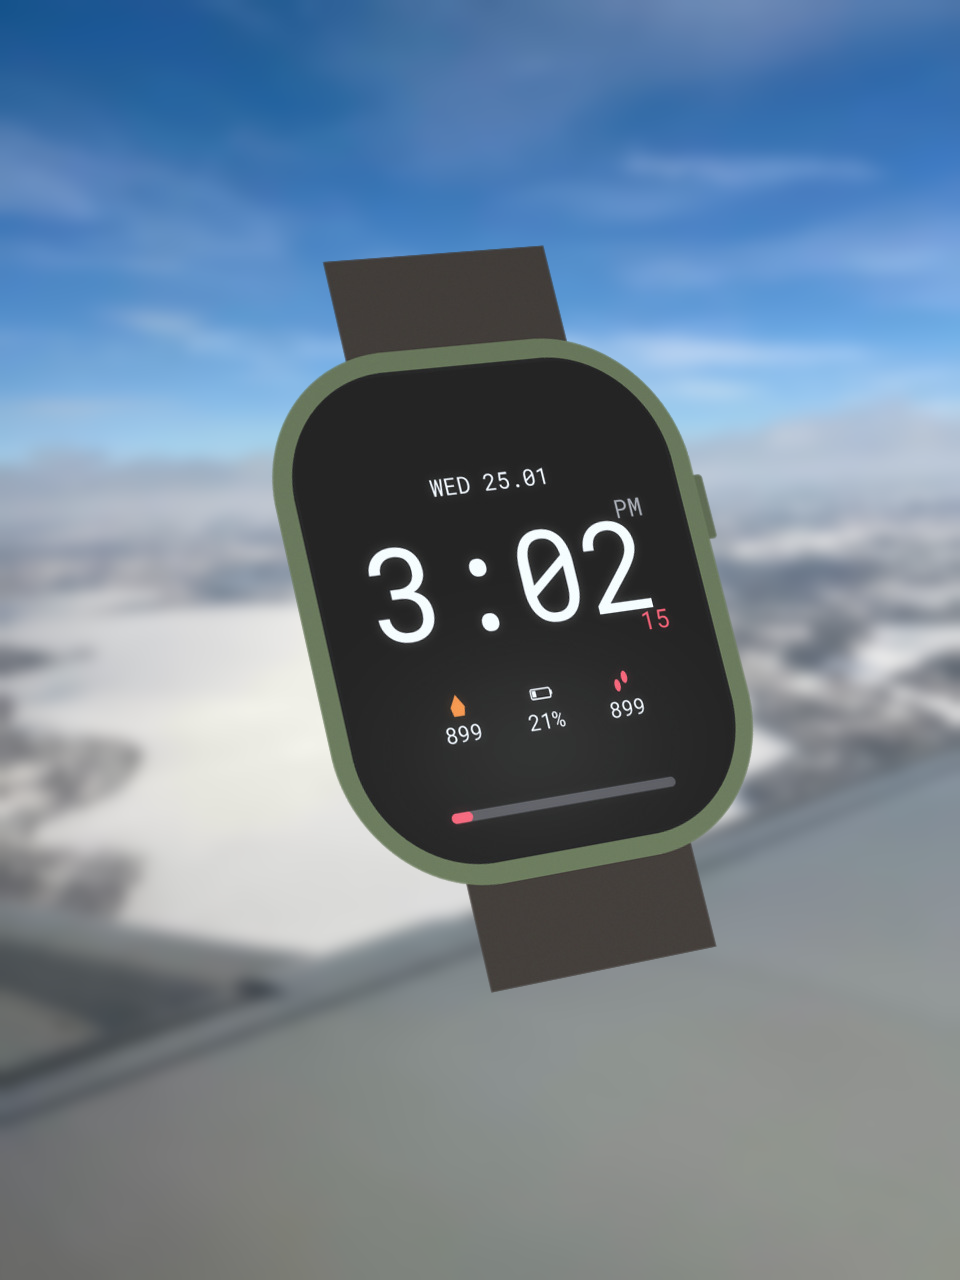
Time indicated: 3:02:15
